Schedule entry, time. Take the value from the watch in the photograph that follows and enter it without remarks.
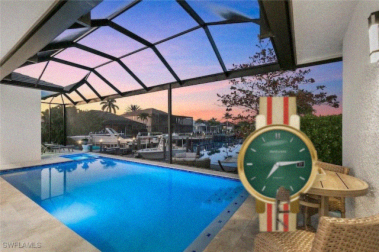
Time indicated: 7:14
